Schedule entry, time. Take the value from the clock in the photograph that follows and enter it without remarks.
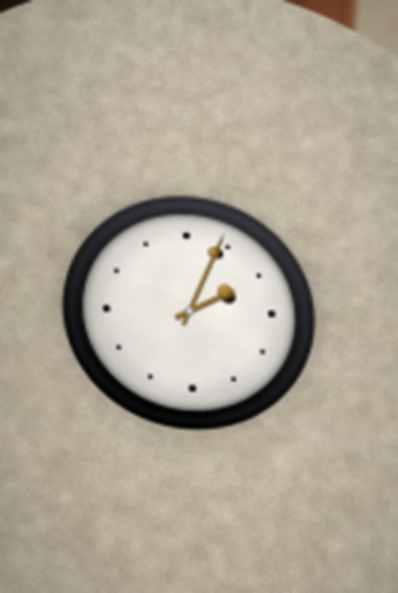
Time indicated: 2:04
